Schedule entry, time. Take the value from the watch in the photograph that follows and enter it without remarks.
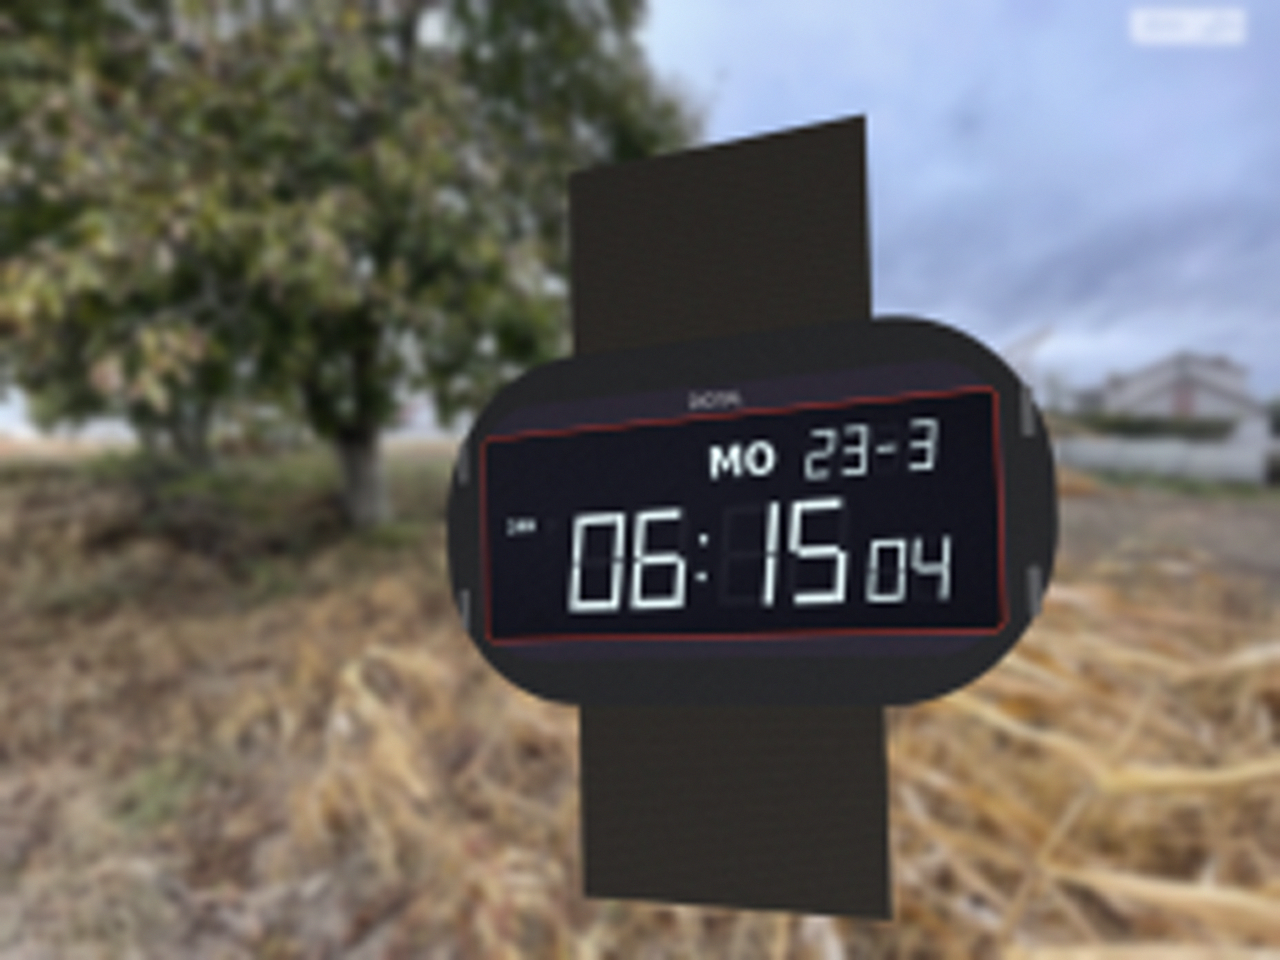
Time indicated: 6:15:04
